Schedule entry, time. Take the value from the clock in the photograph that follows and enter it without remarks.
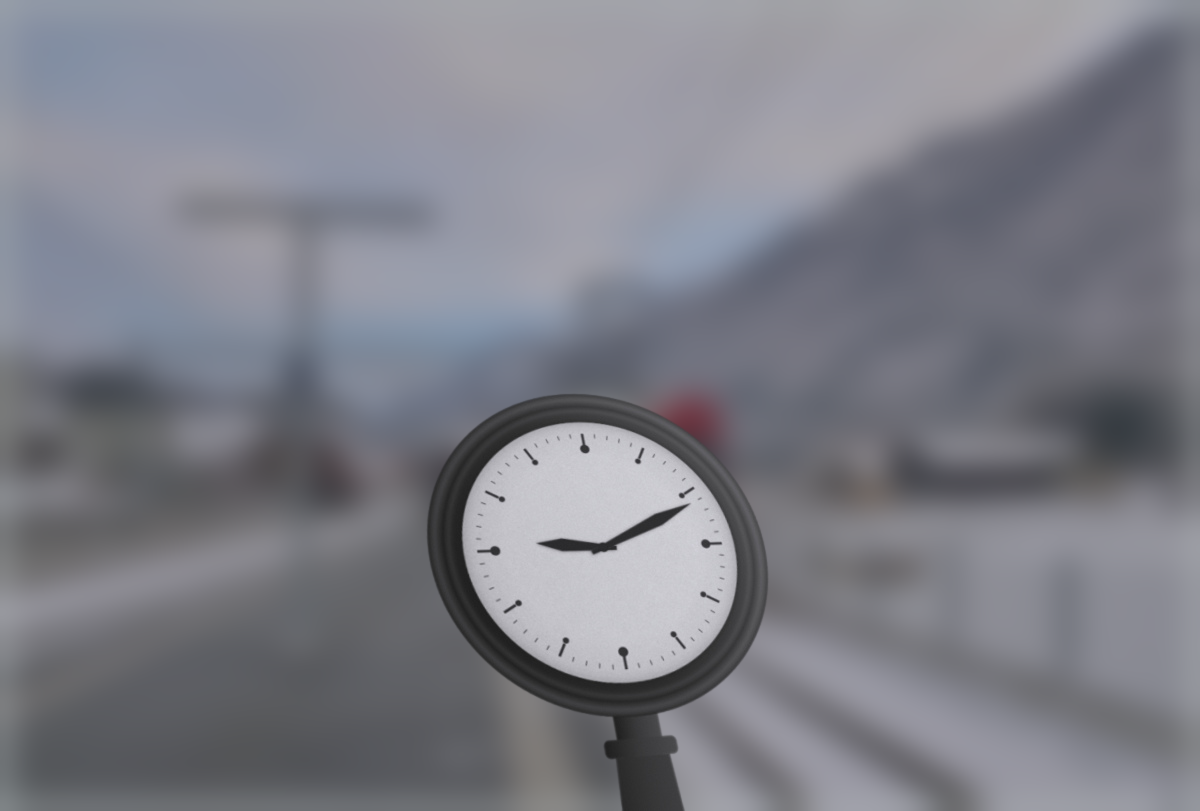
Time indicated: 9:11
